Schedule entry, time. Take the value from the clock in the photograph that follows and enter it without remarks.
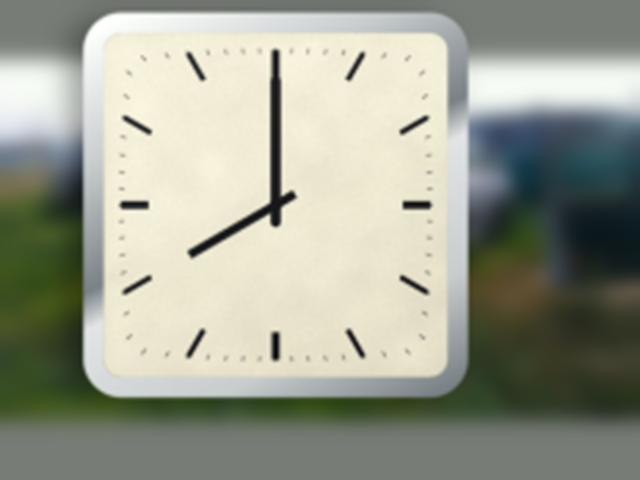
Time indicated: 8:00
